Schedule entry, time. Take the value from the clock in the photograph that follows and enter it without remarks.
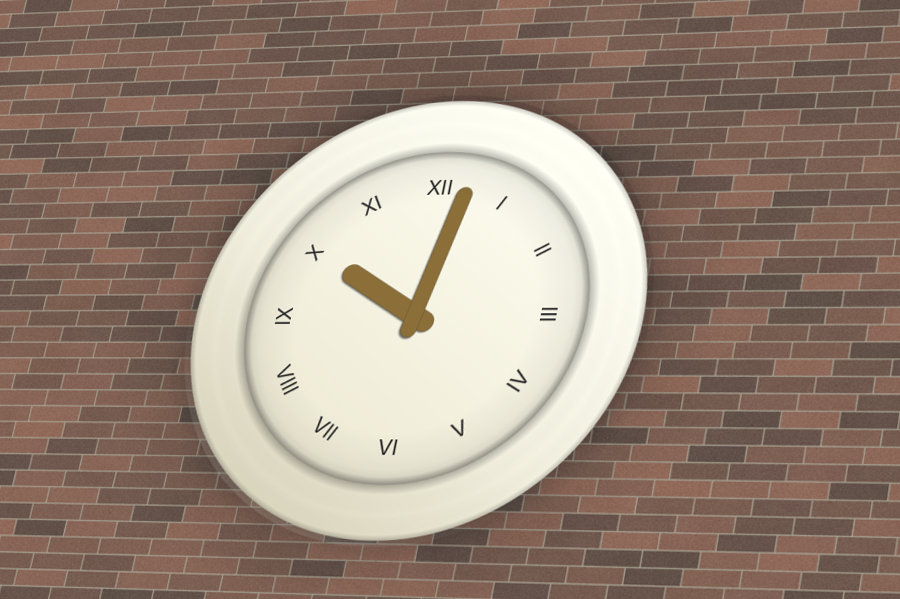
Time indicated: 10:02
